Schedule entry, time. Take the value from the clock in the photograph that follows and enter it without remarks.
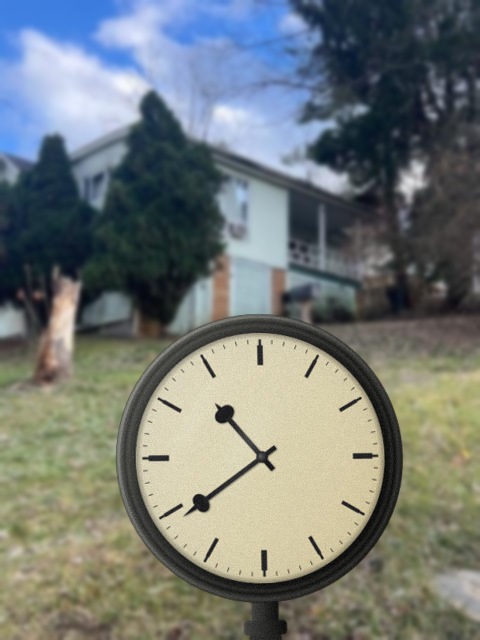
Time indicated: 10:39
